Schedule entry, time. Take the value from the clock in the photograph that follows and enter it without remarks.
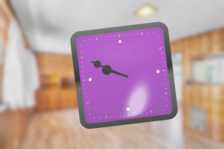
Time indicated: 9:50
